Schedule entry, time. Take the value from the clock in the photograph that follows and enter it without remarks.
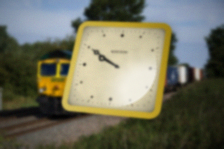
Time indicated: 9:50
